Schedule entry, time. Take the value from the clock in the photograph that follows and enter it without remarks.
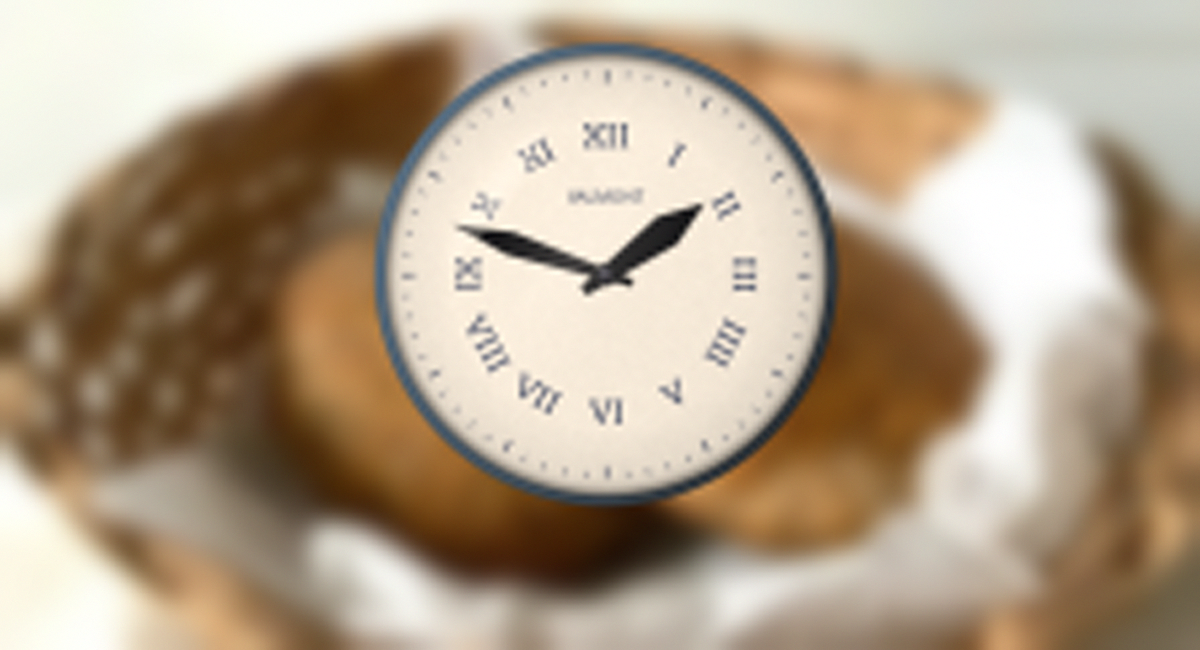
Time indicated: 1:48
